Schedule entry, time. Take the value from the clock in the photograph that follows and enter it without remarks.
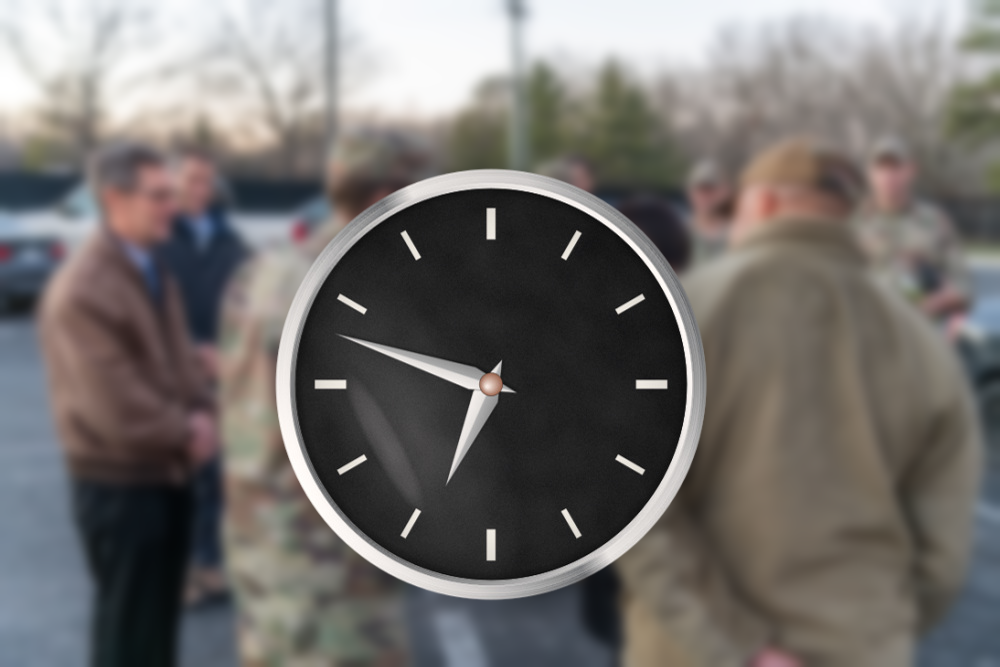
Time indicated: 6:48
